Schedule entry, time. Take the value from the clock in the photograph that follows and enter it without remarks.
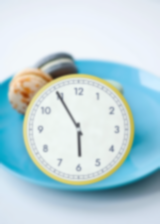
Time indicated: 5:55
